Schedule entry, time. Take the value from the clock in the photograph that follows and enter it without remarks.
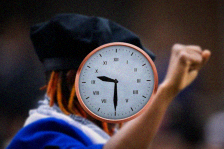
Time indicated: 9:30
